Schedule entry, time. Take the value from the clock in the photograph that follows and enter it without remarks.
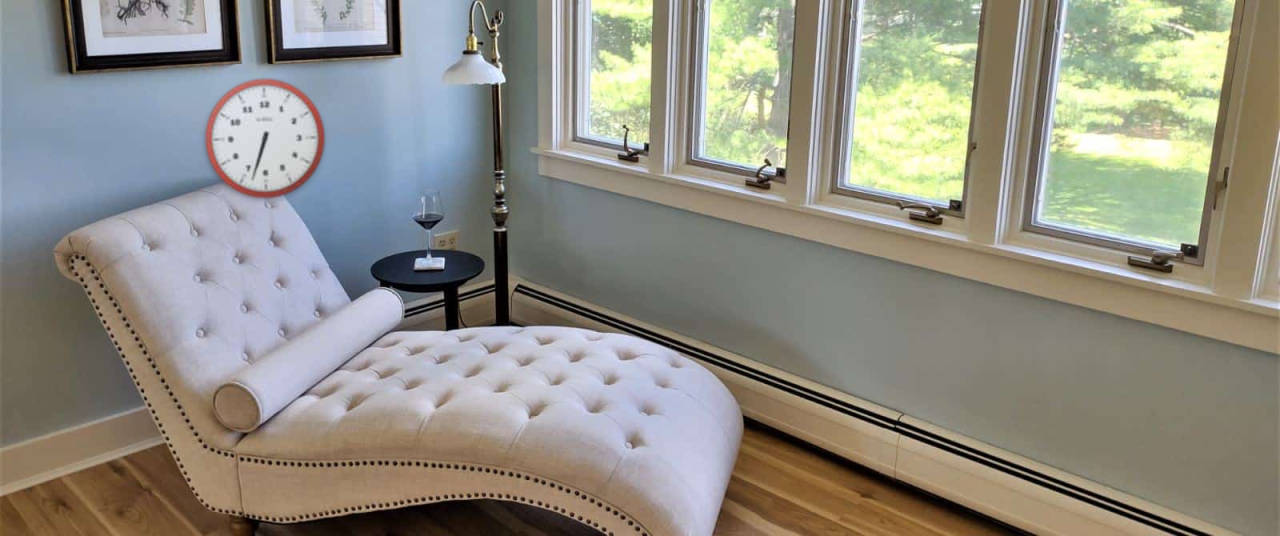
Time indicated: 6:33
